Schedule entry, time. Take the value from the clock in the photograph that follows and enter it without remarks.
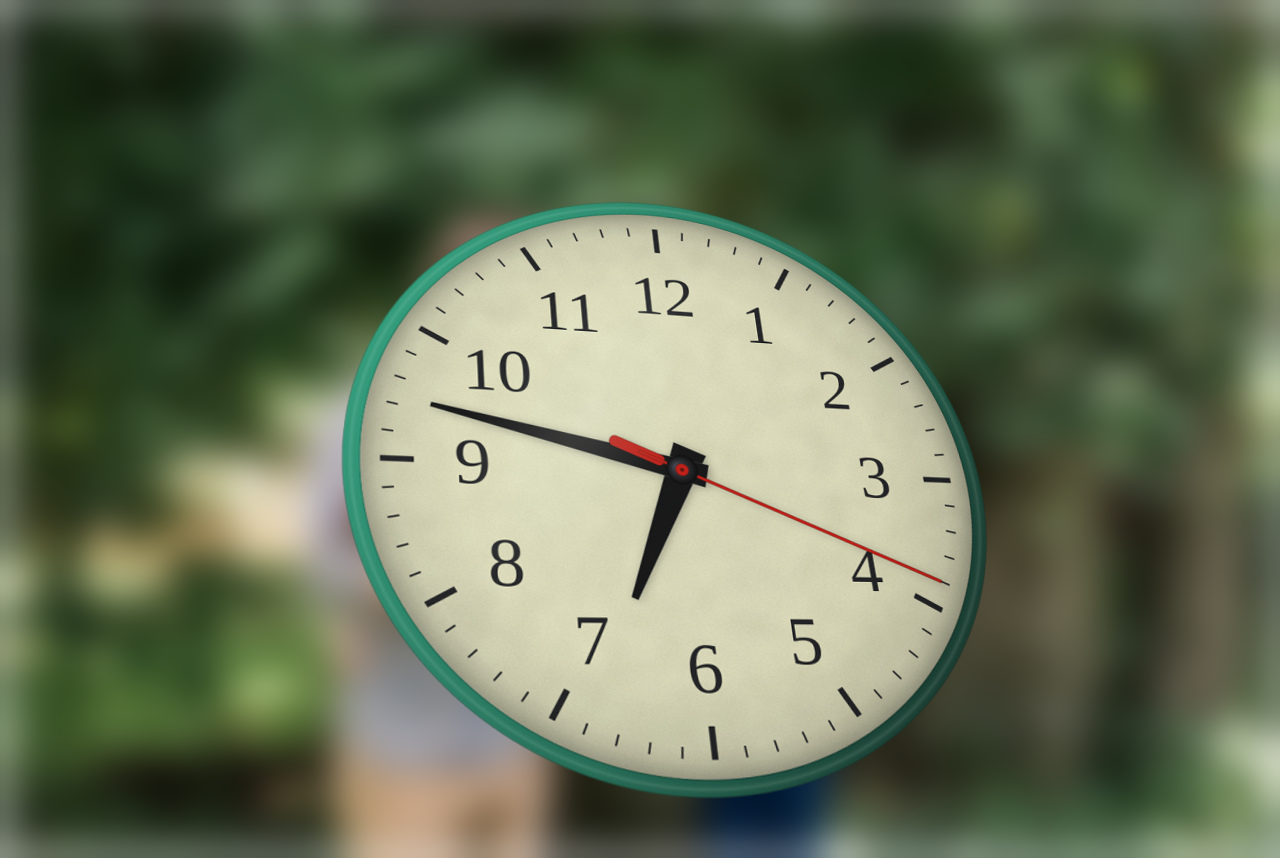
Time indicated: 6:47:19
